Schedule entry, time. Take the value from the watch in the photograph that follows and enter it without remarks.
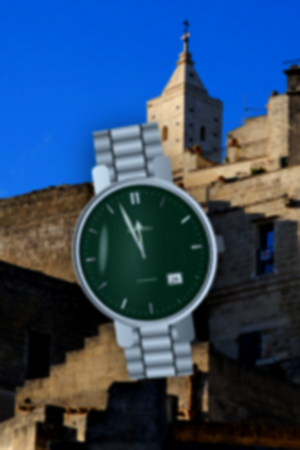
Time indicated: 11:57
